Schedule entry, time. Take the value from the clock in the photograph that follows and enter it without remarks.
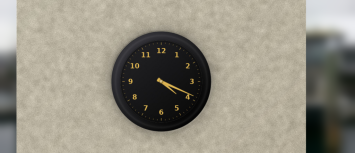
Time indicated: 4:19
